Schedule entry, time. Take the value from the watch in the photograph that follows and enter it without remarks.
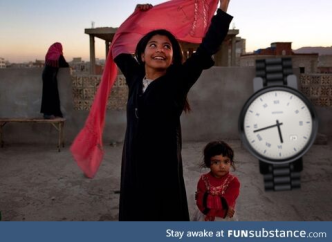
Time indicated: 5:43
